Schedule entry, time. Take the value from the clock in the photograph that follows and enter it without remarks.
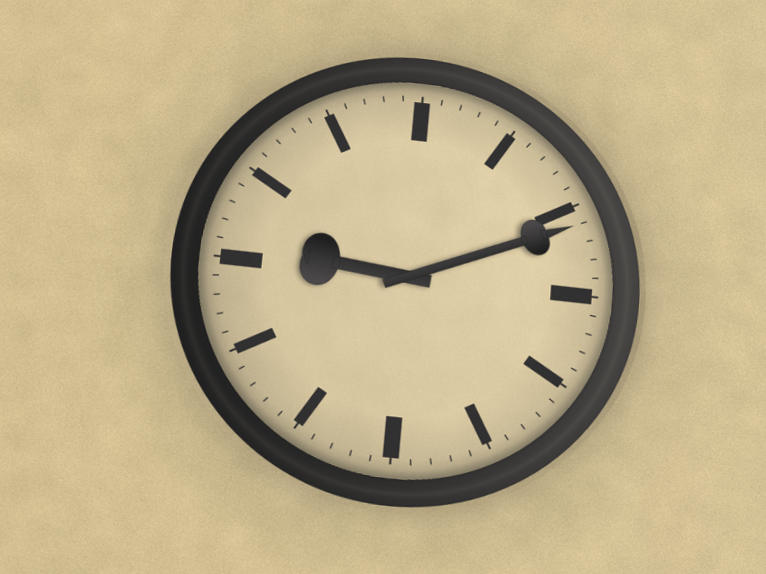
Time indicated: 9:11
